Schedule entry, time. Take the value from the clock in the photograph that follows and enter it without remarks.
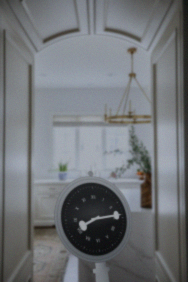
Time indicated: 8:14
